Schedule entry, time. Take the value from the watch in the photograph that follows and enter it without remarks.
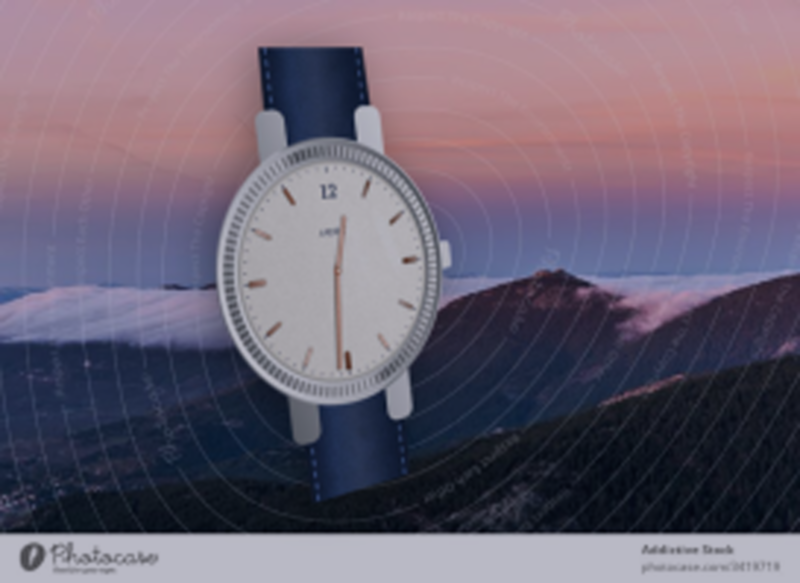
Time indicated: 12:31
